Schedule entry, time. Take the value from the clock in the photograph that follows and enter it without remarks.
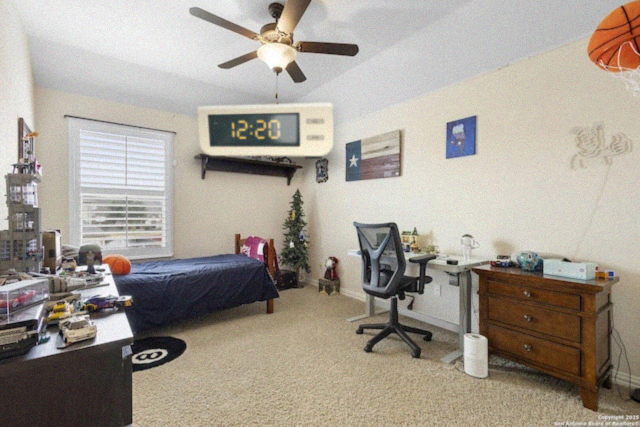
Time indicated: 12:20
